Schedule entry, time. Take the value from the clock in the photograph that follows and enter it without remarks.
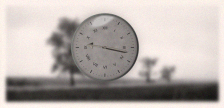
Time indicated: 9:17
